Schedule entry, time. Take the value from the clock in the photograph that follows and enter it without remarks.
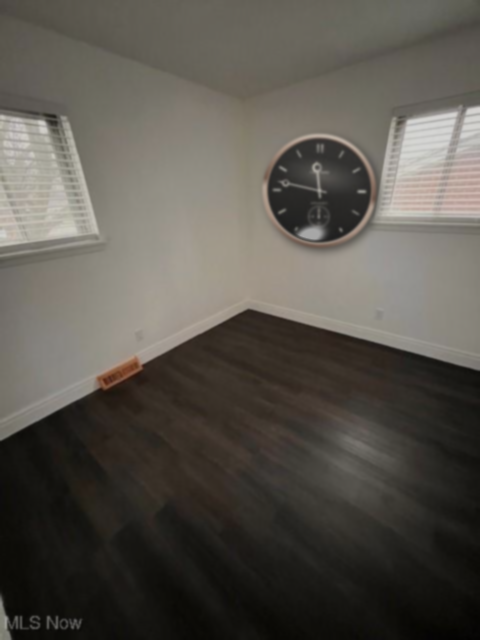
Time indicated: 11:47
